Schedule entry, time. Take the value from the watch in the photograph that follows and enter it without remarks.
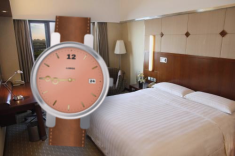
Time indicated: 8:45
